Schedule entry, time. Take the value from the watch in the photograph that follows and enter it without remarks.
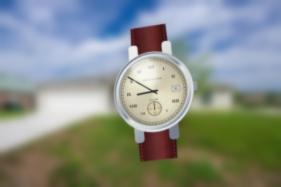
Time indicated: 8:51
